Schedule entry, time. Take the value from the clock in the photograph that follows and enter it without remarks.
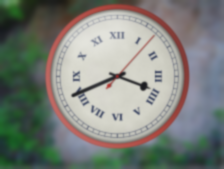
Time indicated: 3:41:07
